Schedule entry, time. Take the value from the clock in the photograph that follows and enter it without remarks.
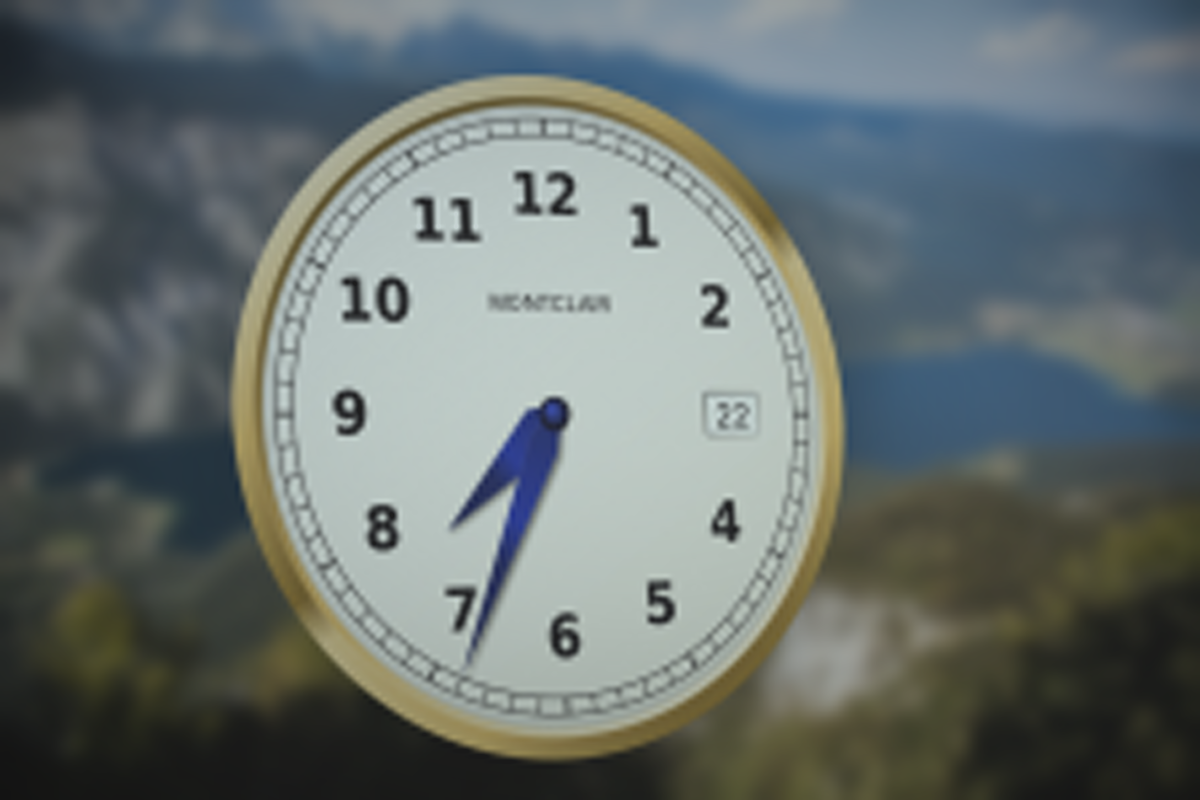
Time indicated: 7:34
